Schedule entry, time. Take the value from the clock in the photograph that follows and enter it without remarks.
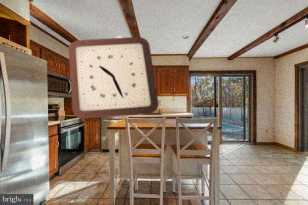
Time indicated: 10:27
